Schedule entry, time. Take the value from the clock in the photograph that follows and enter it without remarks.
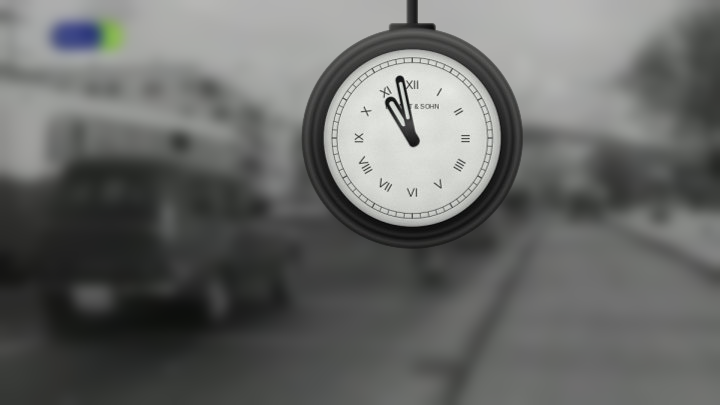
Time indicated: 10:58
